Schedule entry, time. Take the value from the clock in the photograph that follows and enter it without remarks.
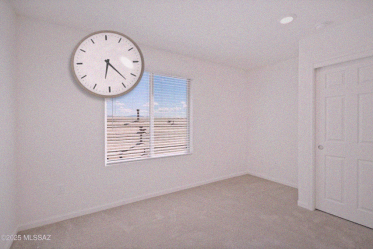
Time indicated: 6:23
